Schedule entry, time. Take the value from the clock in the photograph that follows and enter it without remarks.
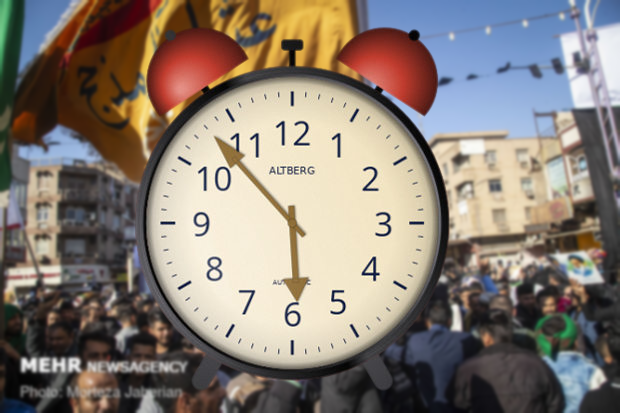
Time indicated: 5:53
